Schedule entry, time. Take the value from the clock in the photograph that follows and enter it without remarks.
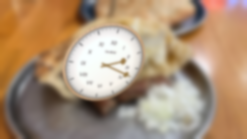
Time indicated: 2:18
